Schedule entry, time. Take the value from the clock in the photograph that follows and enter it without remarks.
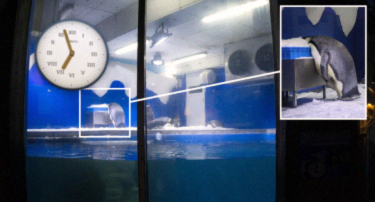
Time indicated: 6:57
